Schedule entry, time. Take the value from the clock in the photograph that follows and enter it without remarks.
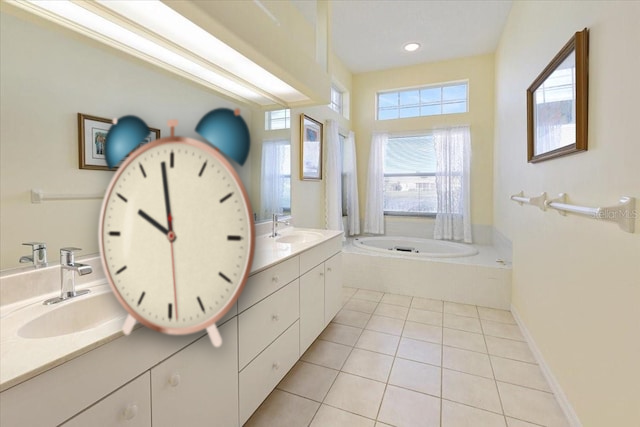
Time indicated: 9:58:29
